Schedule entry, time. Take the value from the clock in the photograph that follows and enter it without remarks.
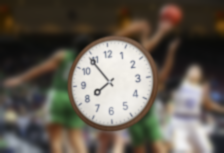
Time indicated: 7:54
